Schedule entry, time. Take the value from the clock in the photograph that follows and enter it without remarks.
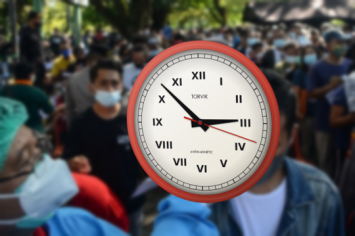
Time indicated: 2:52:18
